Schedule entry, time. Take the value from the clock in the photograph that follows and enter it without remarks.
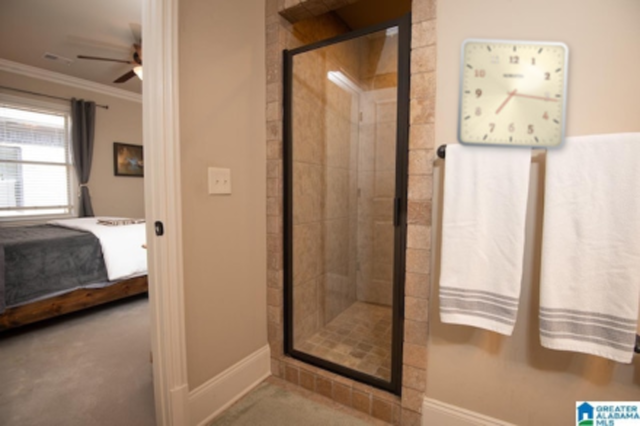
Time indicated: 7:16
